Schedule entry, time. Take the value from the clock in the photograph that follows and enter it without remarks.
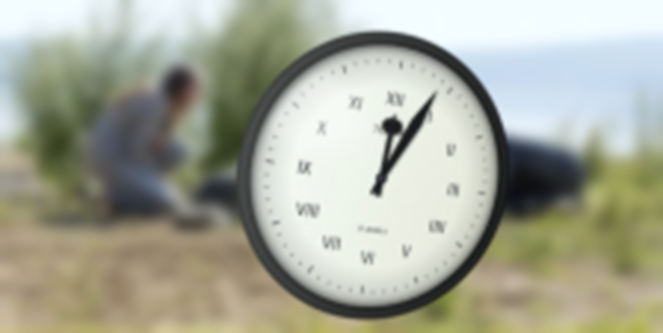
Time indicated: 12:04
